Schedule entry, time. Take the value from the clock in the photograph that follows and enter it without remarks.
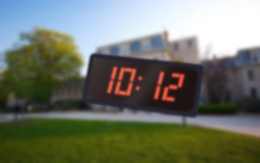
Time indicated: 10:12
